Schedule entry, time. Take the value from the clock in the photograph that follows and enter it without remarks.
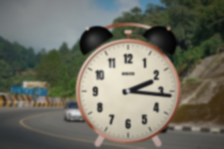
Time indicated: 2:16
